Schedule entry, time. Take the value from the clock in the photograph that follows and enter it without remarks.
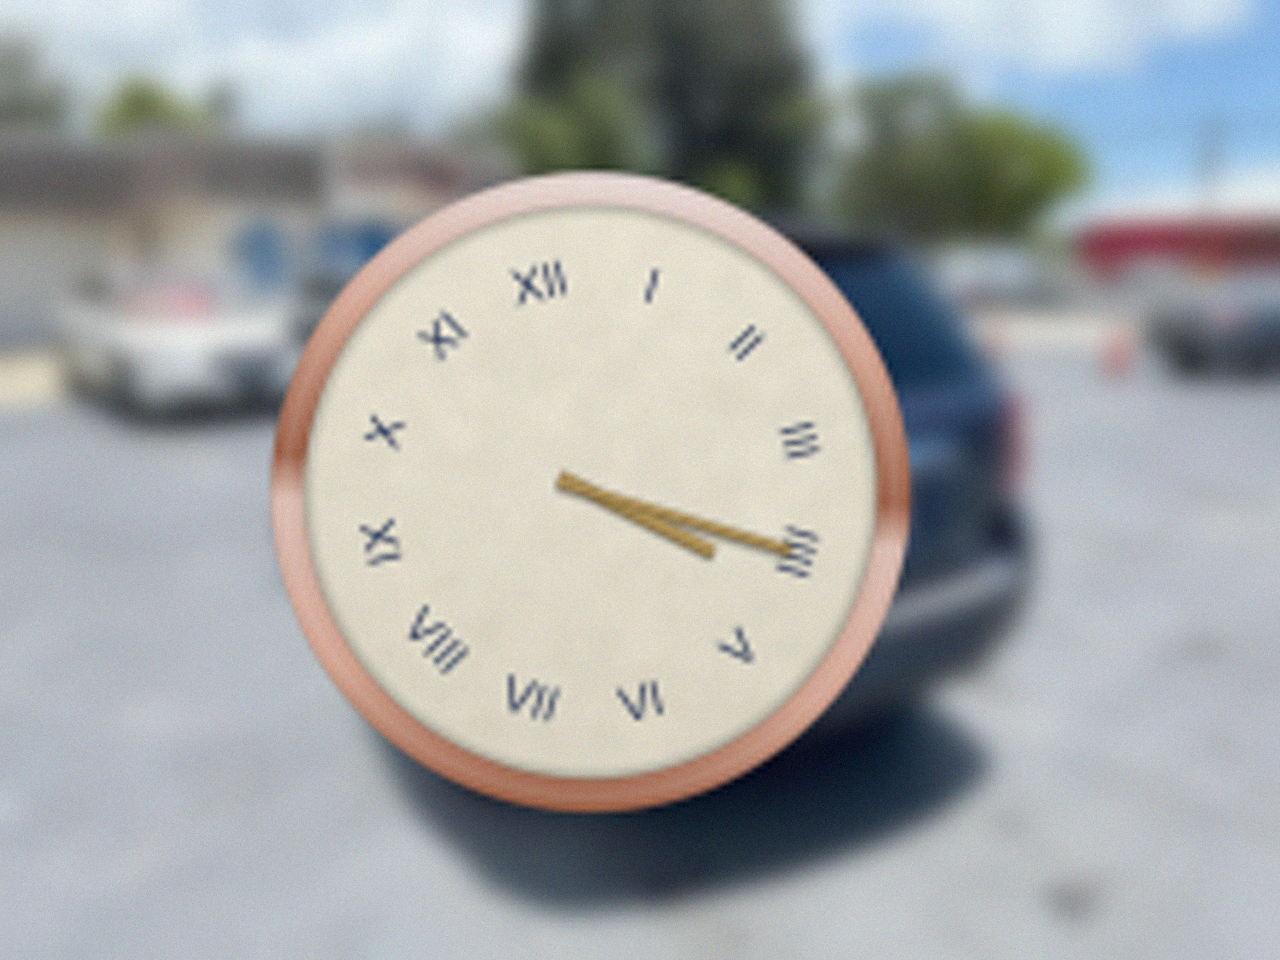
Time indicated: 4:20
